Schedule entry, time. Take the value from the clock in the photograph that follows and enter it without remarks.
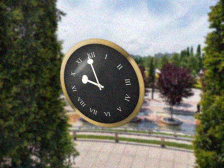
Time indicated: 9:59
